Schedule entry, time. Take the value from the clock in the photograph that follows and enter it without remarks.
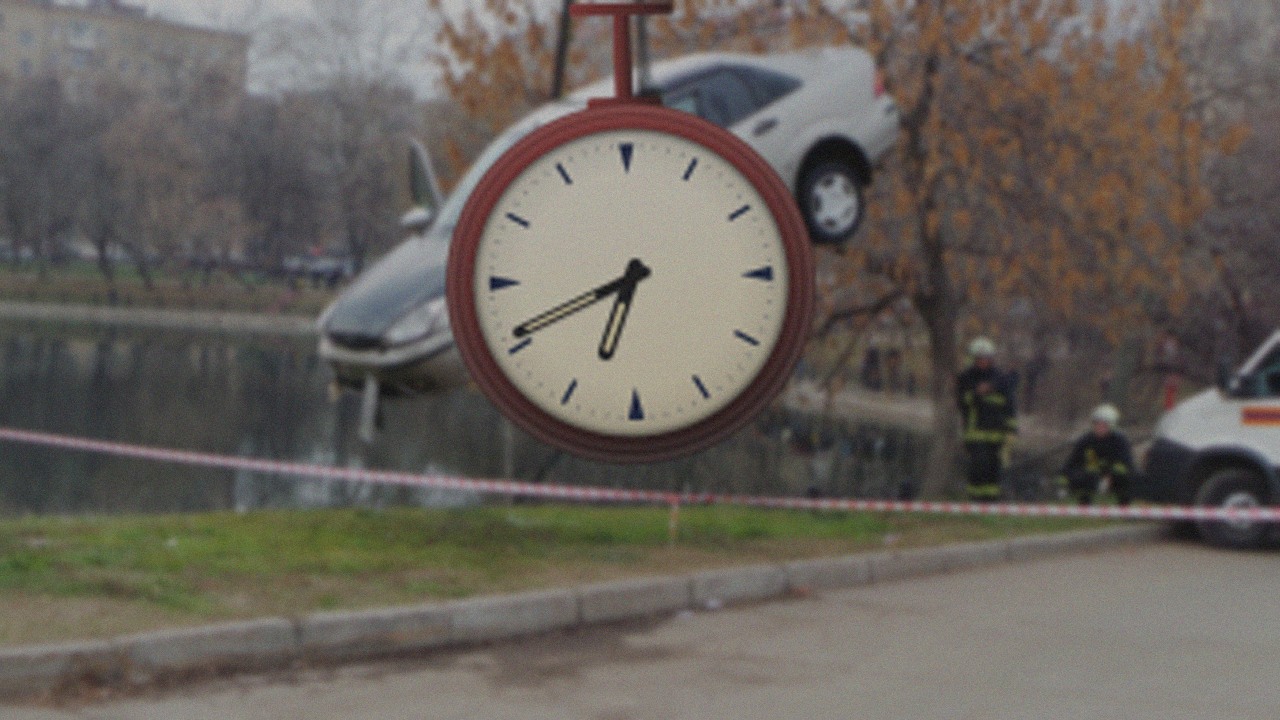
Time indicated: 6:41
